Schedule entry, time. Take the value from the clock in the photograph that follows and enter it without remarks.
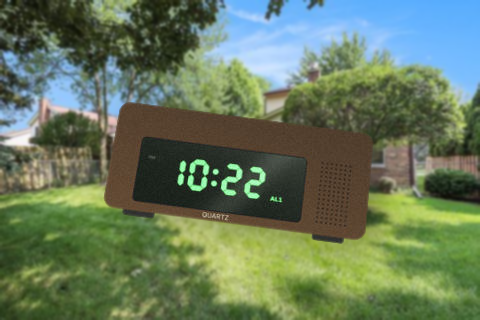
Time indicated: 10:22
